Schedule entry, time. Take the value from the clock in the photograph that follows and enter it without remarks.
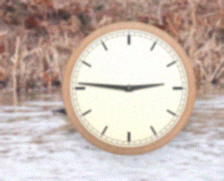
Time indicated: 2:46
